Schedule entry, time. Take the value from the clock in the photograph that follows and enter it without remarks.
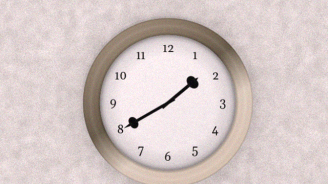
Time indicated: 1:40
